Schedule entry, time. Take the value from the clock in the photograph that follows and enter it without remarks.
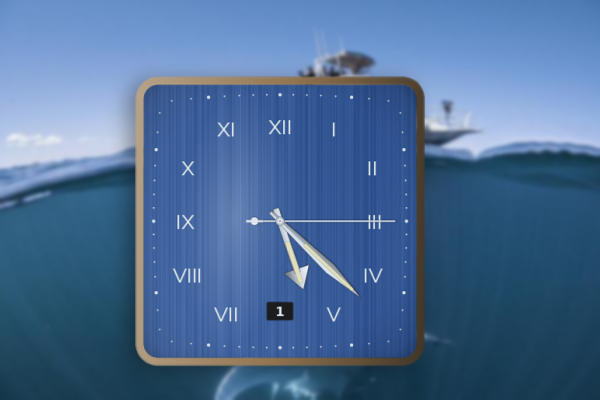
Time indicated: 5:22:15
